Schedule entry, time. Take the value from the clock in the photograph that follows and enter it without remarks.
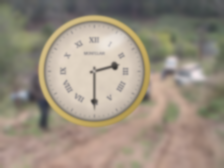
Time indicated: 2:30
